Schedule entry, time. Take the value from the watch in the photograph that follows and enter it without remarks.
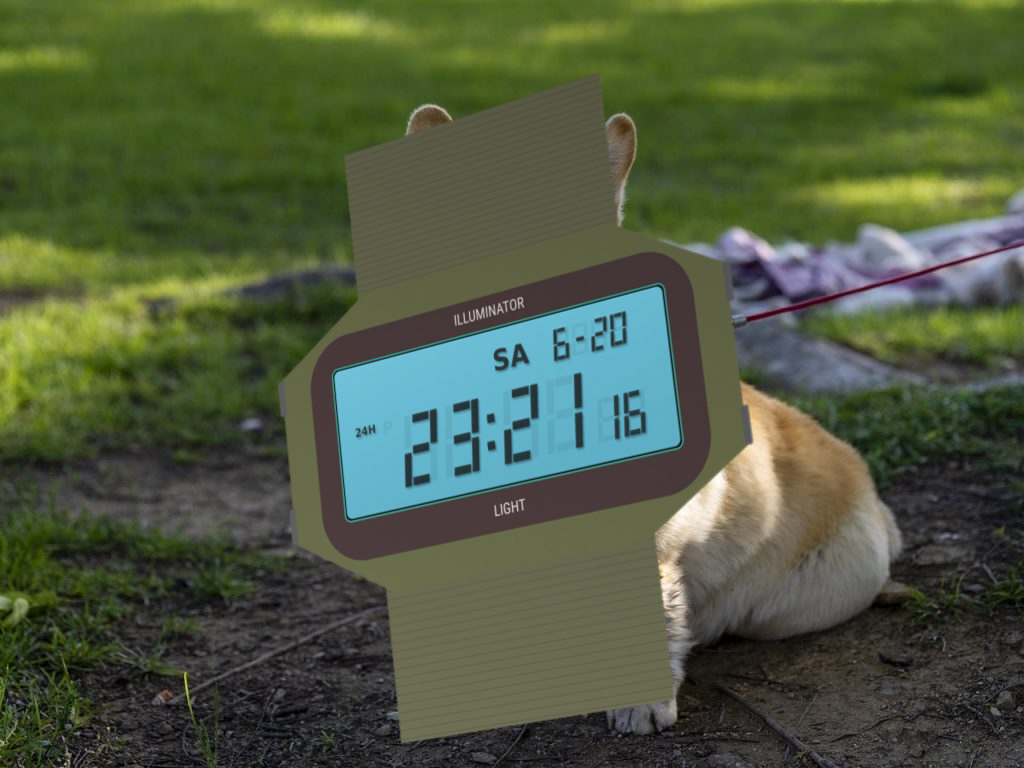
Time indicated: 23:21:16
